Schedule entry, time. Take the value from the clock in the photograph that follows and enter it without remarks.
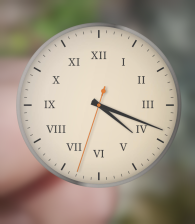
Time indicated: 4:18:33
